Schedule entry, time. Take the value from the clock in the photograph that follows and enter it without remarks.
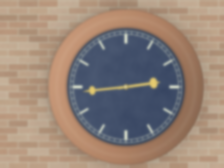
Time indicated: 2:44
